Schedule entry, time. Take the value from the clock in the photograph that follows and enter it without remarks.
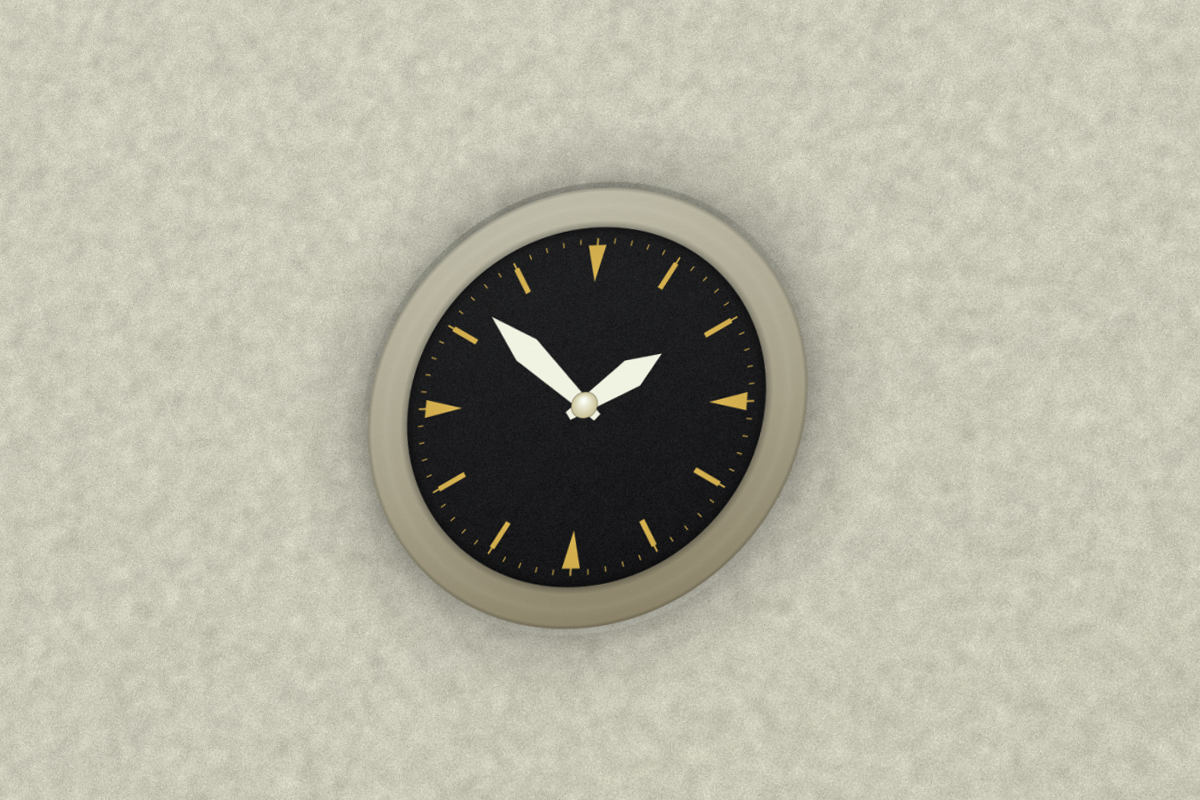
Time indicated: 1:52
